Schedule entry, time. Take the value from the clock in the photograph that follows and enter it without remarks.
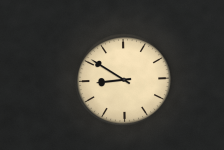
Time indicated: 8:51
